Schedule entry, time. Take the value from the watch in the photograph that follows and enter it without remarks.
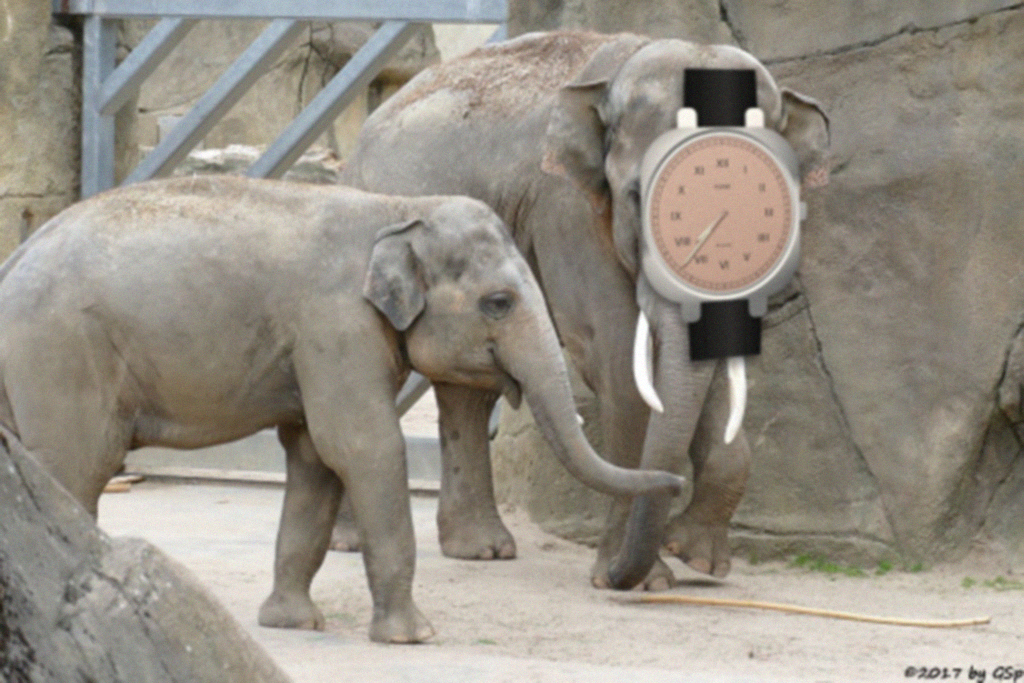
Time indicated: 7:37
